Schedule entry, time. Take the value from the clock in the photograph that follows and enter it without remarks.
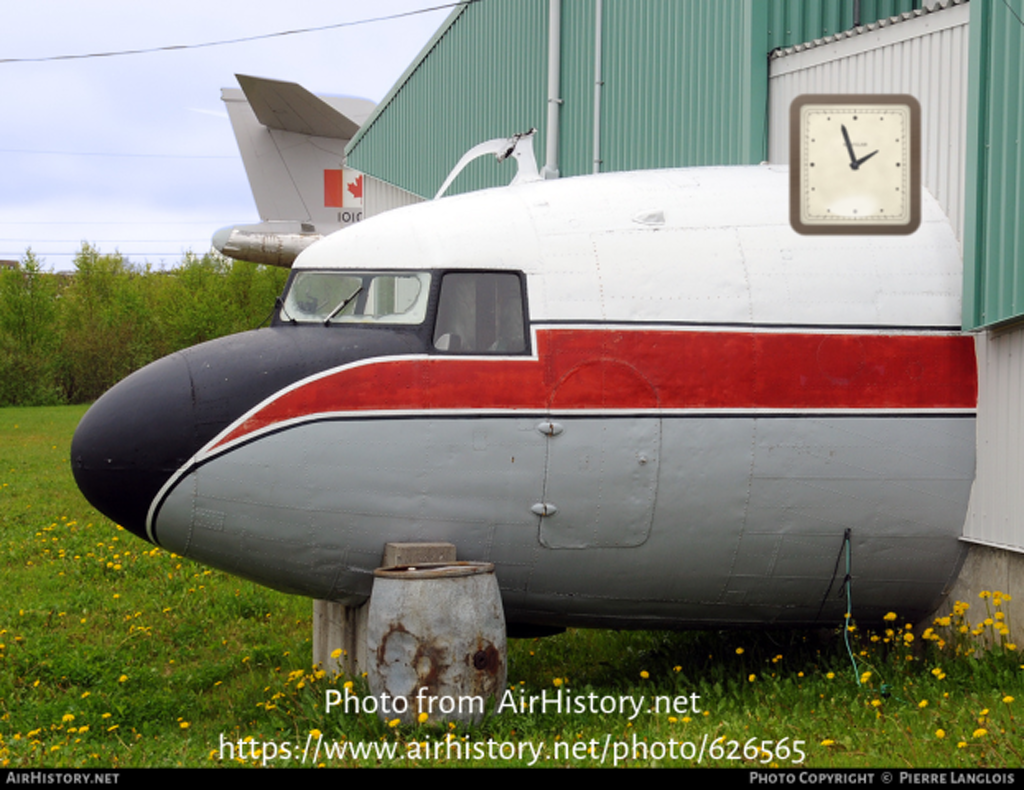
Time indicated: 1:57
